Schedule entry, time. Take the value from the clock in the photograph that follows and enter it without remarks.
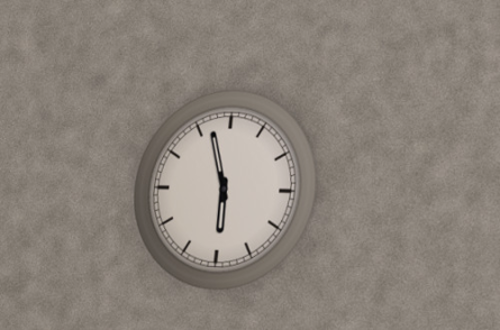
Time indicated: 5:57
